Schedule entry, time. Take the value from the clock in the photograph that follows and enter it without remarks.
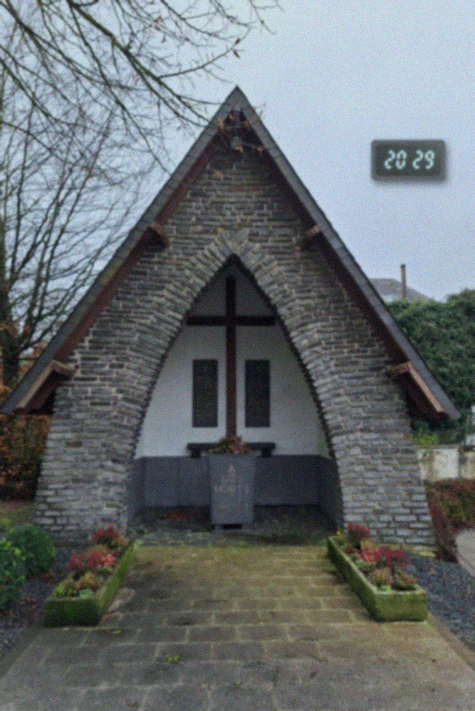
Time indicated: 20:29
